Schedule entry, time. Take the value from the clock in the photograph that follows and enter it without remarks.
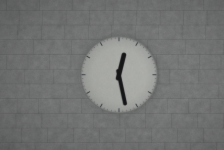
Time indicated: 12:28
